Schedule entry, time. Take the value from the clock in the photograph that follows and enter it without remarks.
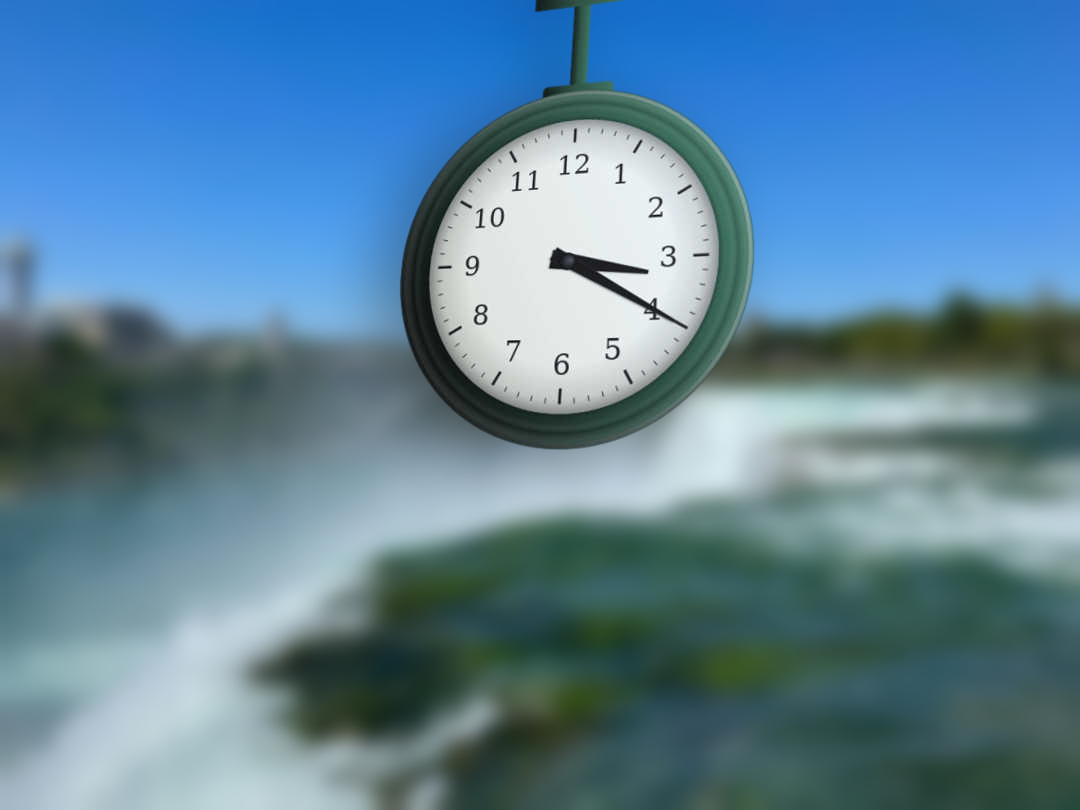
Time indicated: 3:20
